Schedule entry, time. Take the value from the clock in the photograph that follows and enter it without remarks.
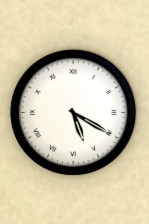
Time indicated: 5:20
